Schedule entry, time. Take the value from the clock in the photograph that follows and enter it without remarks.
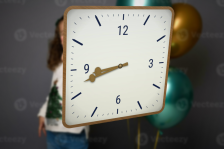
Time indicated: 8:42
